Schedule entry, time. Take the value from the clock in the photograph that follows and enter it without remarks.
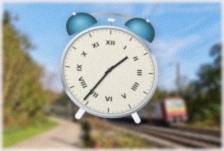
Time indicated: 1:36
